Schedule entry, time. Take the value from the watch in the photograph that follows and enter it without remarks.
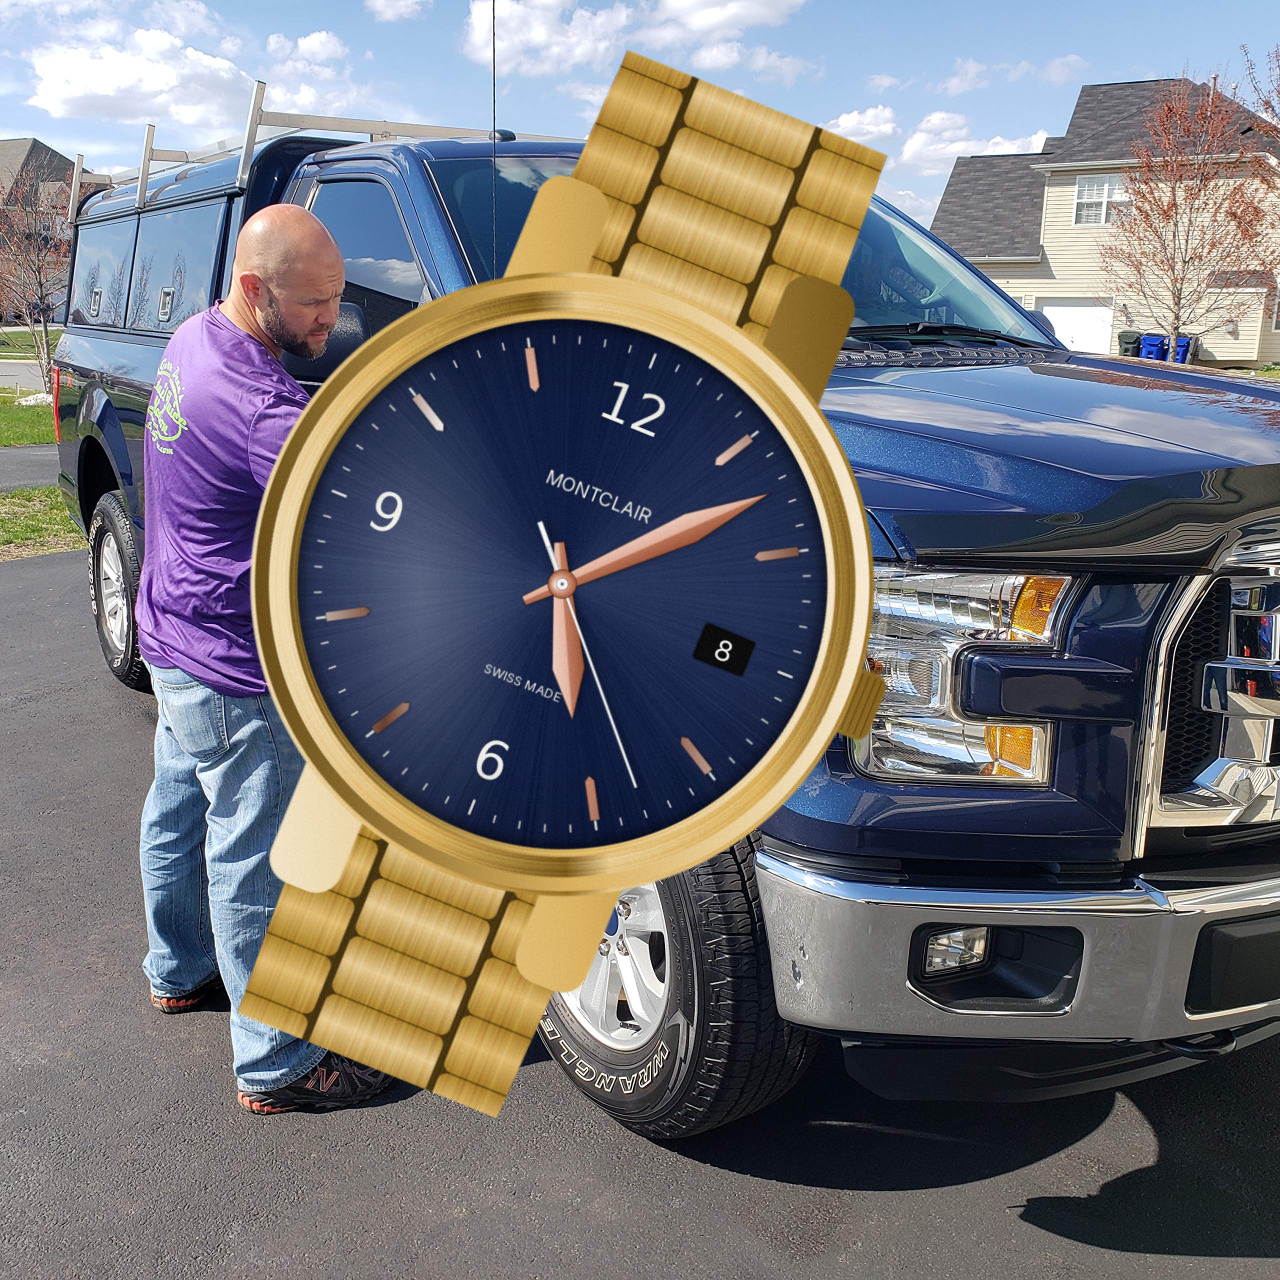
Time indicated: 5:07:23
